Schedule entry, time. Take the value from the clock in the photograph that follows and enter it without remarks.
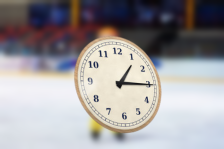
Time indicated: 1:15
